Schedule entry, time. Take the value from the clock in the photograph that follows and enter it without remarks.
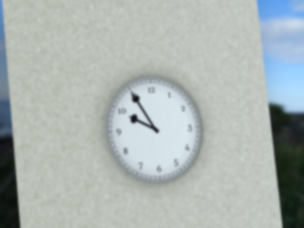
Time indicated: 9:55
